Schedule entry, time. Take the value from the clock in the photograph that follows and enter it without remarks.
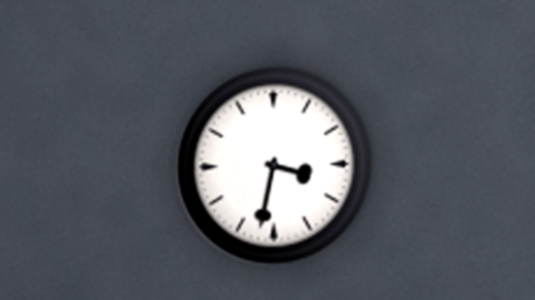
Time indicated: 3:32
